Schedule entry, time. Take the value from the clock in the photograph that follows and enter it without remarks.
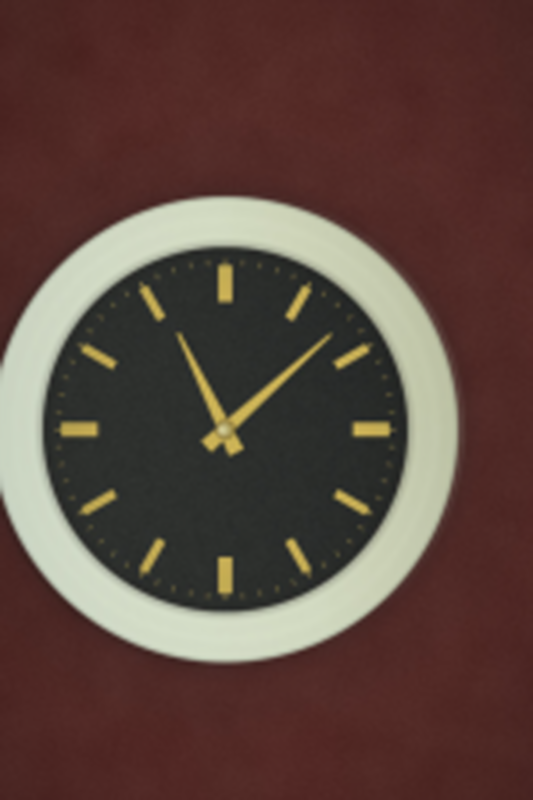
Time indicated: 11:08
